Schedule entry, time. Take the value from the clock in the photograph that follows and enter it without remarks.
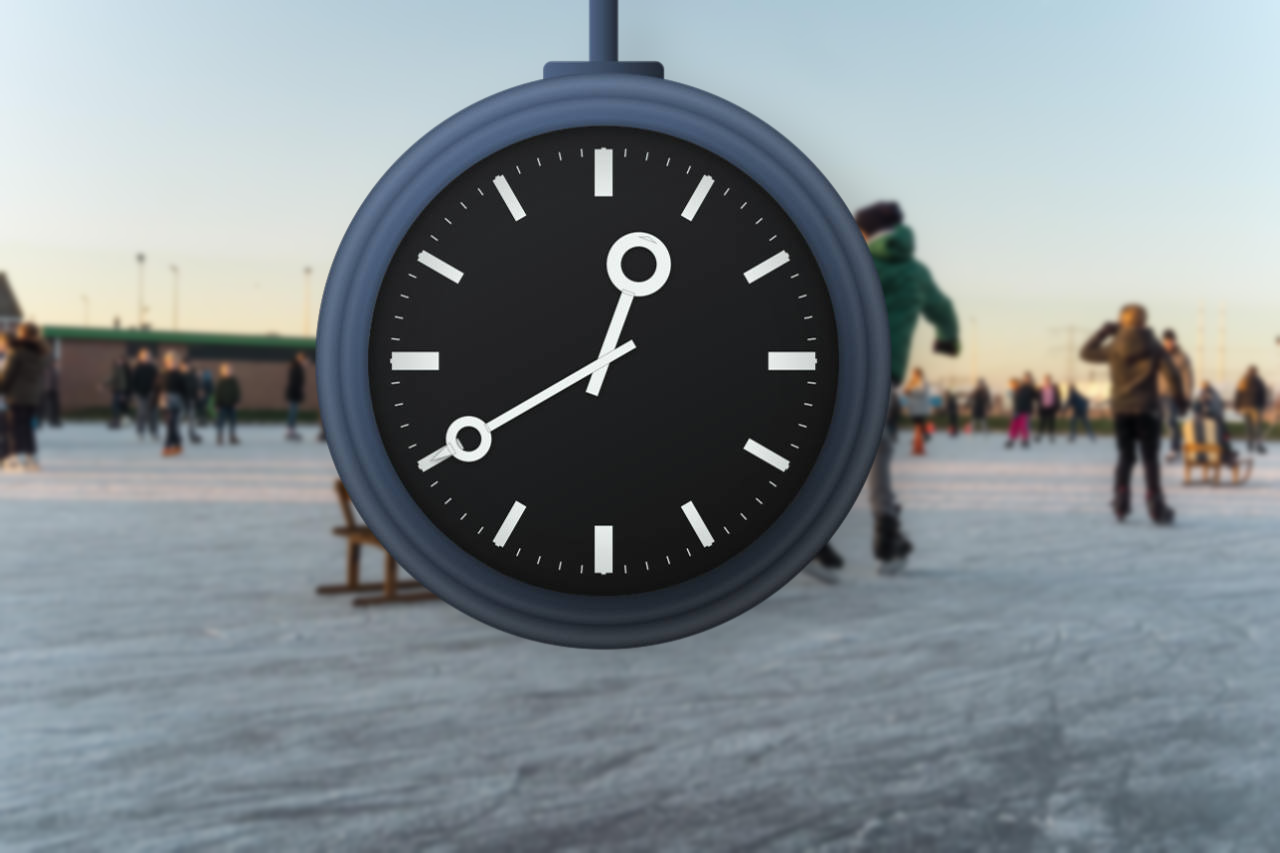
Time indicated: 12:40
